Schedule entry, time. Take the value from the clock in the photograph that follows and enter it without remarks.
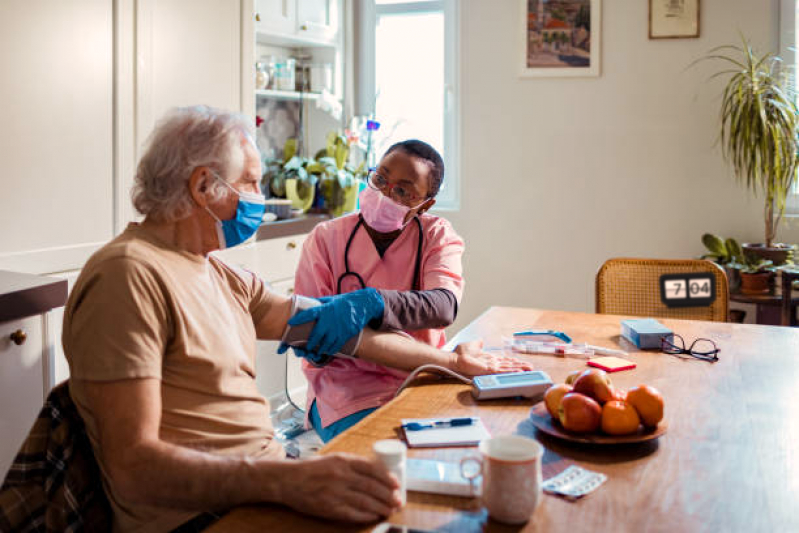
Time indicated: 7:04
